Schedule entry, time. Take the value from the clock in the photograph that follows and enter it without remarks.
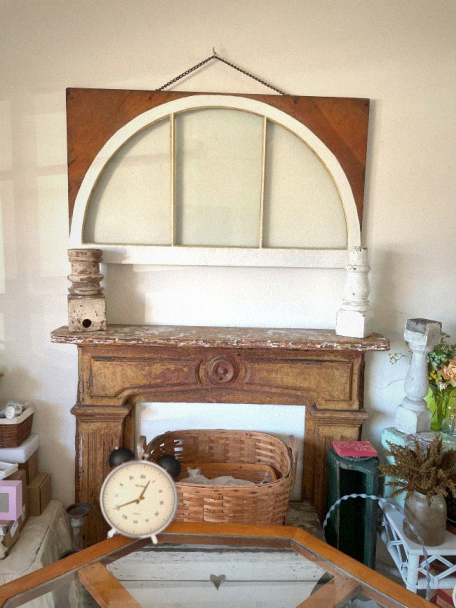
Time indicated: 12:40
